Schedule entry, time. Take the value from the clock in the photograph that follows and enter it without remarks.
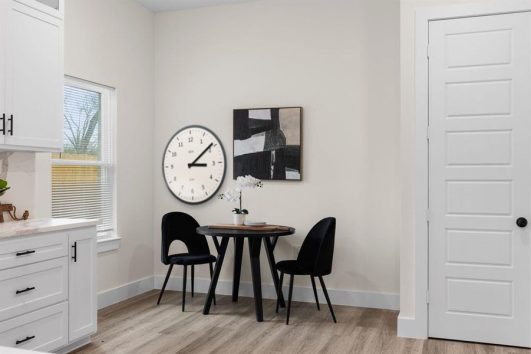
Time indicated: 3:09
